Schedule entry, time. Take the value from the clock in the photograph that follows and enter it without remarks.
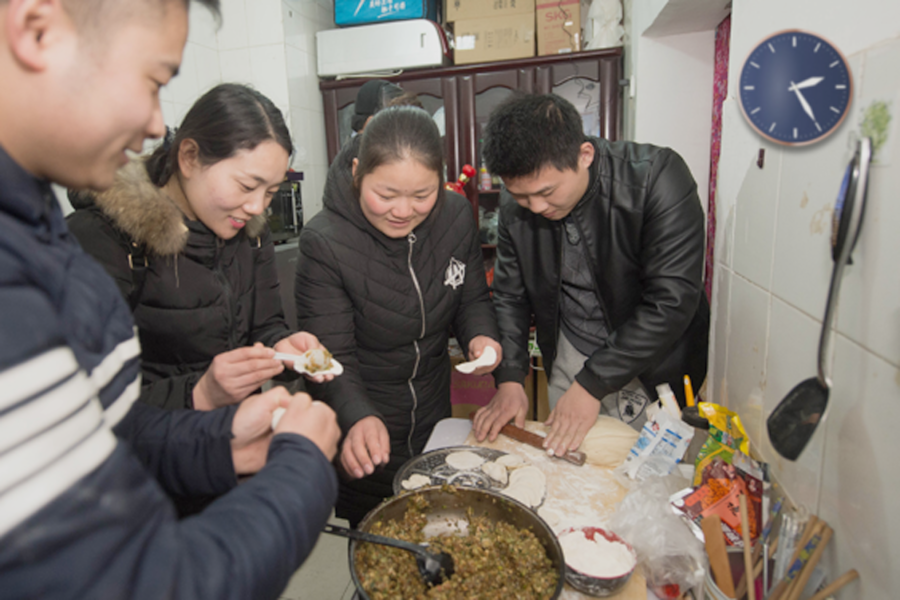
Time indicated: 2:25
